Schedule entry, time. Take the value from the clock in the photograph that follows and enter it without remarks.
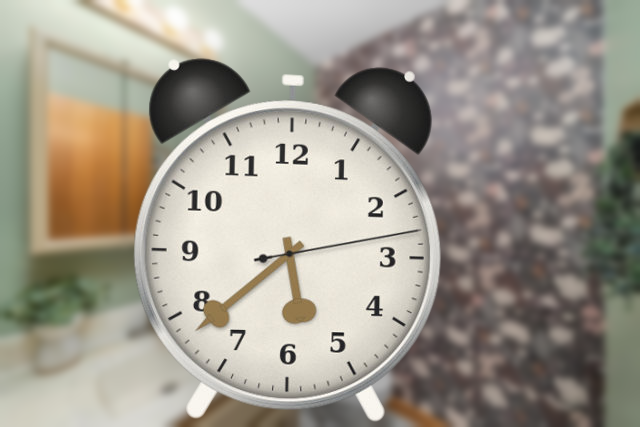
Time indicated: 5:38:13
